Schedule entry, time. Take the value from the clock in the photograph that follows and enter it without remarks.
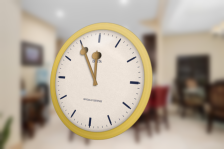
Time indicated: 11:55
